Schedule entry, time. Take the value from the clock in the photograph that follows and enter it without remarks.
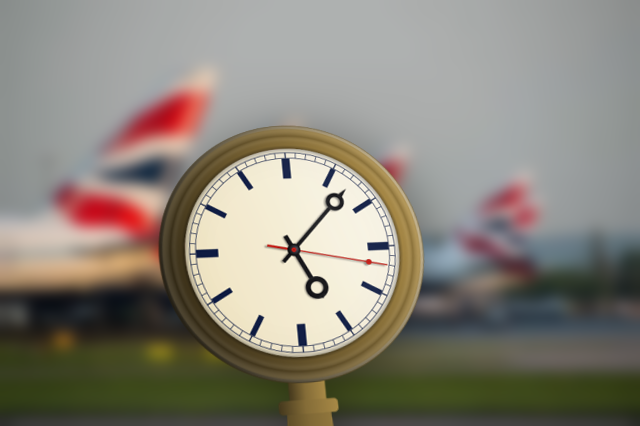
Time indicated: 5:07:17
